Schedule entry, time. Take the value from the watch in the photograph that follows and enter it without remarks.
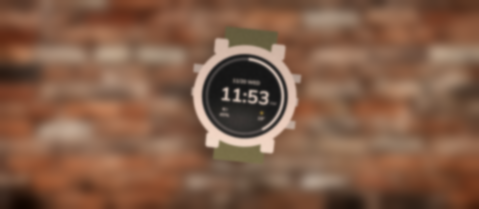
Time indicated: 11:53
